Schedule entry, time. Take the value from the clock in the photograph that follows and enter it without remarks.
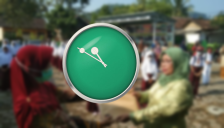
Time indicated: 10:50
